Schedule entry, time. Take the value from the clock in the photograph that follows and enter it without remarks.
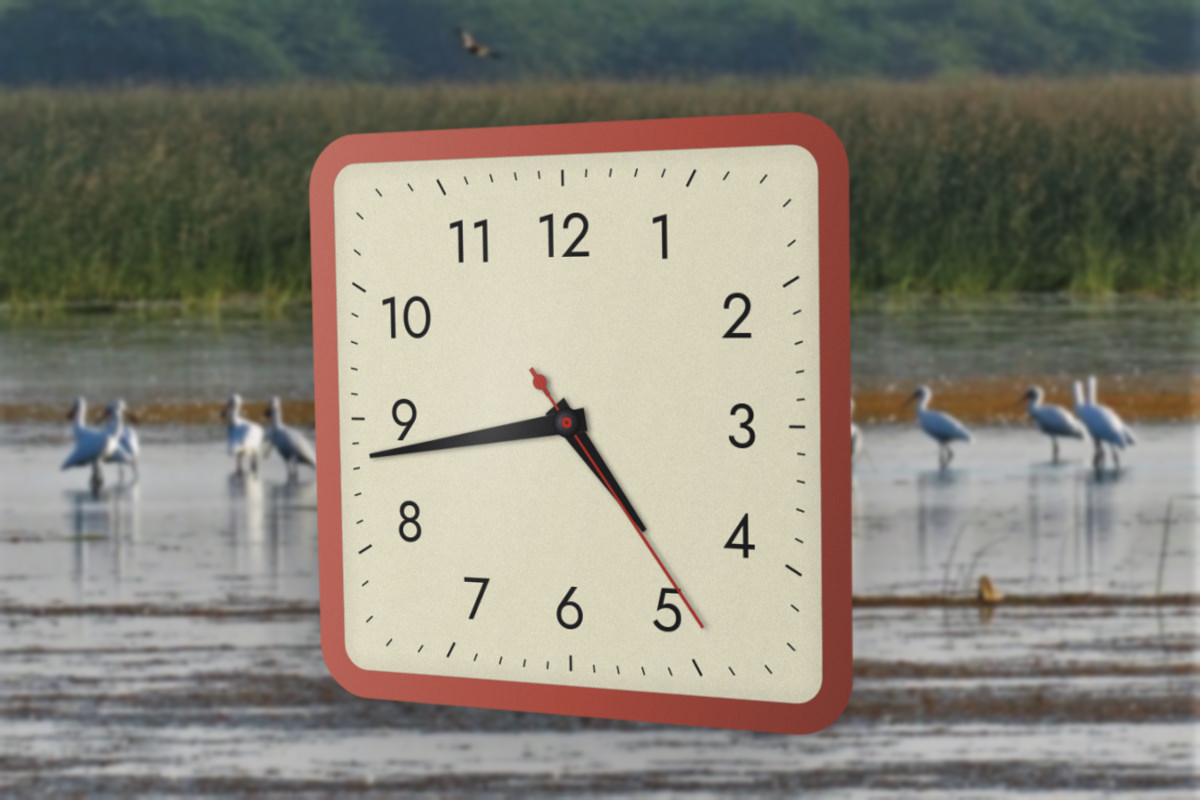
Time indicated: 4:43:24
